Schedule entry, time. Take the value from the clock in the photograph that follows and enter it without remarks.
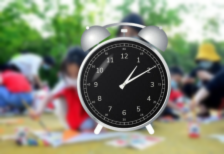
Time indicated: 1:10
